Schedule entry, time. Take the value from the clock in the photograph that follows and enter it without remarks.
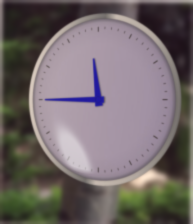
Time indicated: 11:45
